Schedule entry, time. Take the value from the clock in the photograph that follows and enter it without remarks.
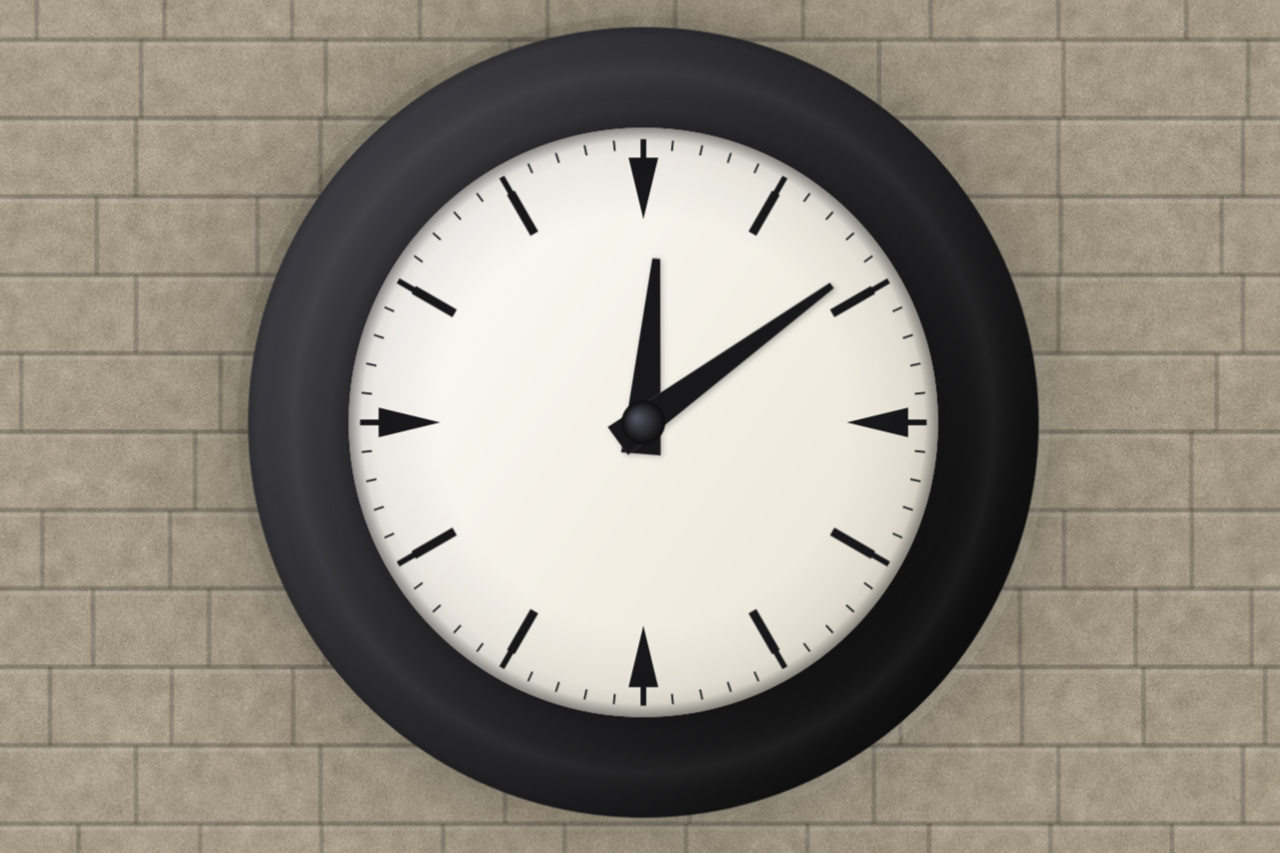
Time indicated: 12:09
